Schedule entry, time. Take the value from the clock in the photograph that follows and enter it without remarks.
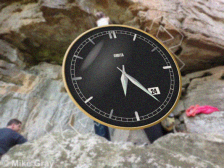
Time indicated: 6:24
